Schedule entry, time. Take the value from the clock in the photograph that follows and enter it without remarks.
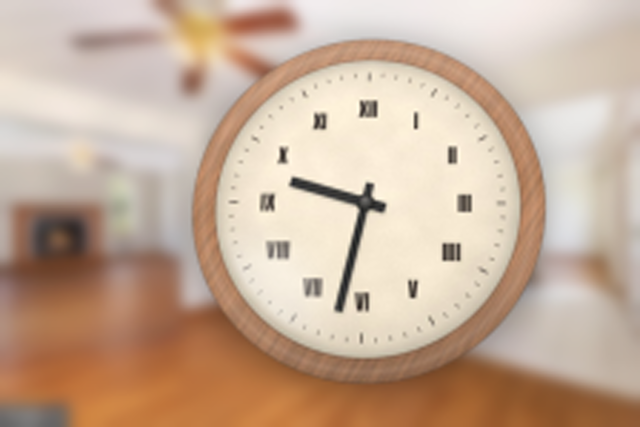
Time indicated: 9:32
